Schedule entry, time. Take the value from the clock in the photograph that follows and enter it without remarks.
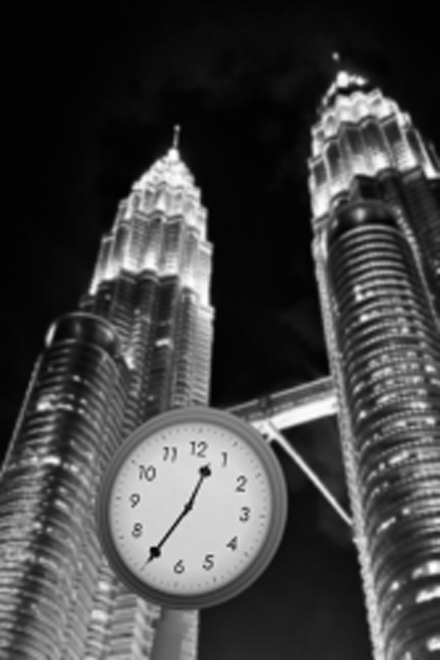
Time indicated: 12:35
